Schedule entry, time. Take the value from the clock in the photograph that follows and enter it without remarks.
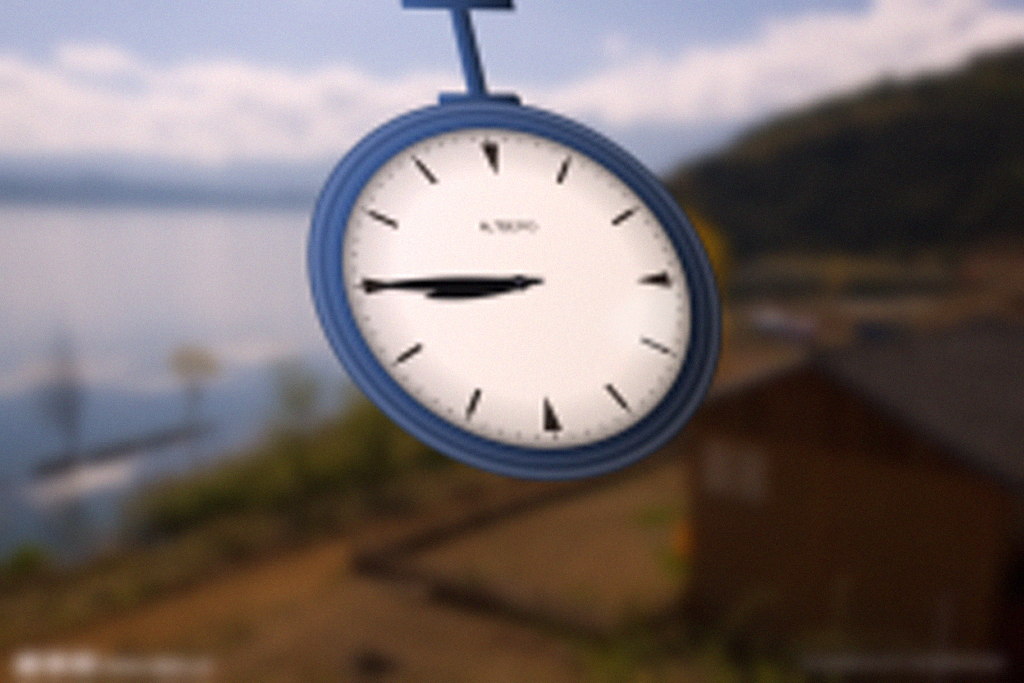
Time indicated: 8:45
